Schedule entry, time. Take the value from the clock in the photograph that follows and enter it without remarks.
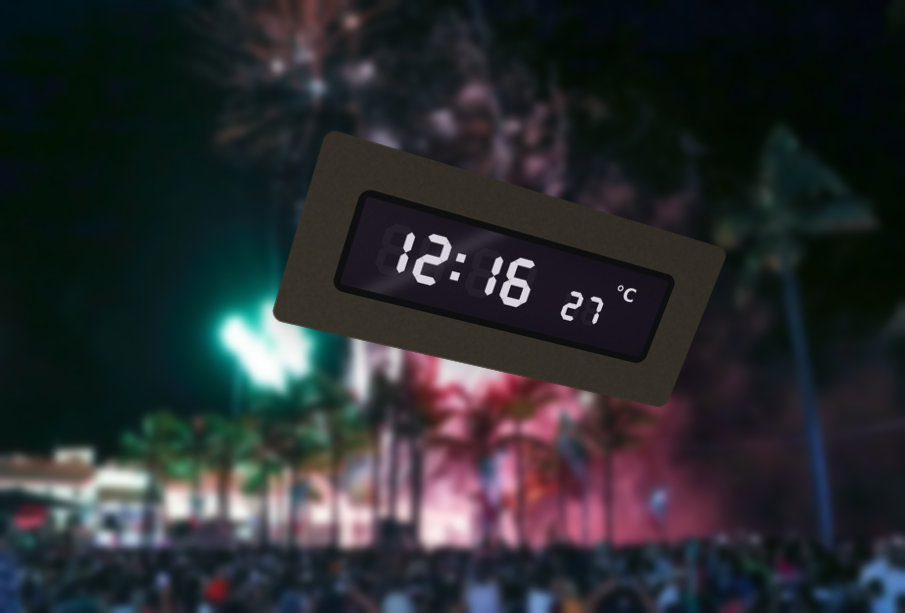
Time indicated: 12:16
